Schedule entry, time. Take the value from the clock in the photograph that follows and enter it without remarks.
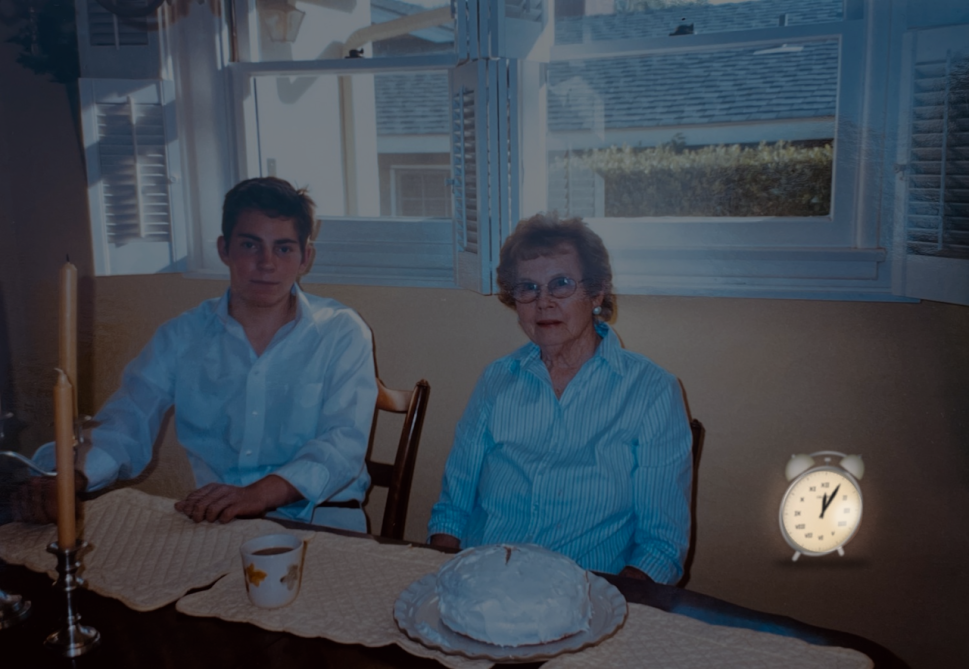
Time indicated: 12:05
